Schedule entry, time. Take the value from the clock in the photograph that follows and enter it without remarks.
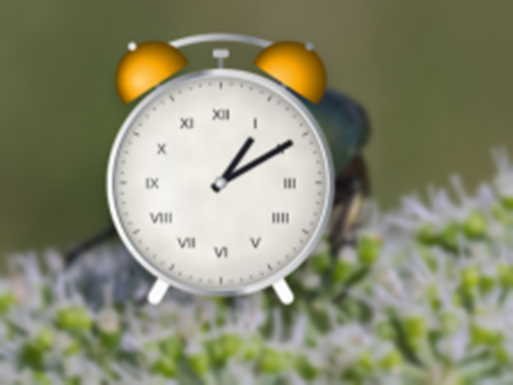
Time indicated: 1:10
